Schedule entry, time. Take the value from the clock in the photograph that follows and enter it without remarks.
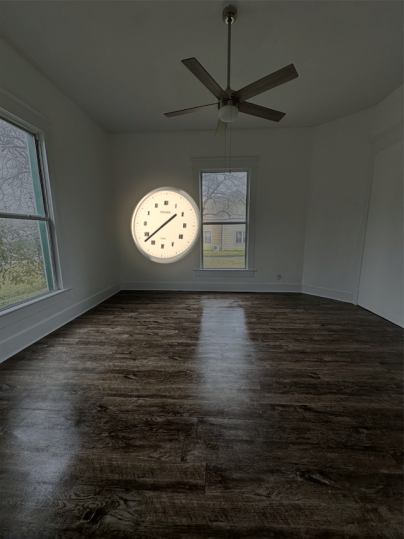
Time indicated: 1:38
